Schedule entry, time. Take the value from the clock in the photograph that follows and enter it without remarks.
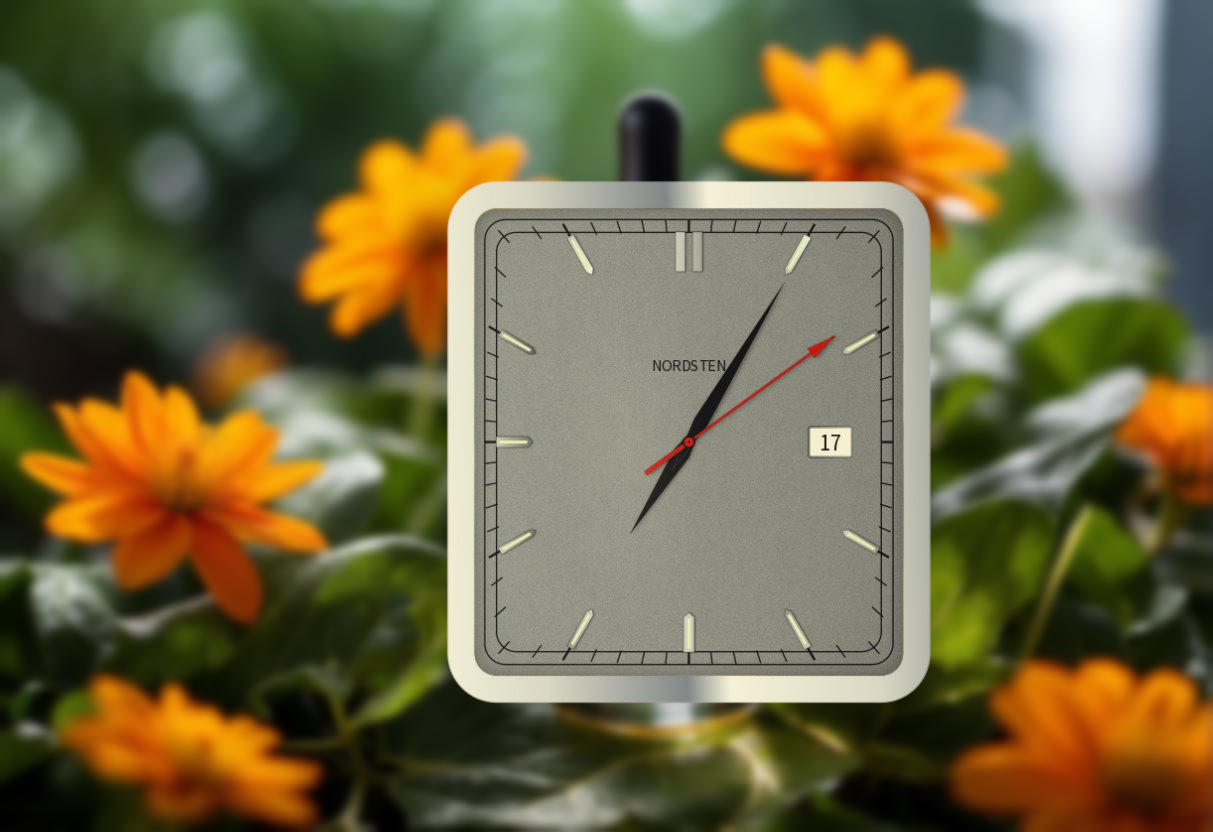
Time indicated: 7:05:09
